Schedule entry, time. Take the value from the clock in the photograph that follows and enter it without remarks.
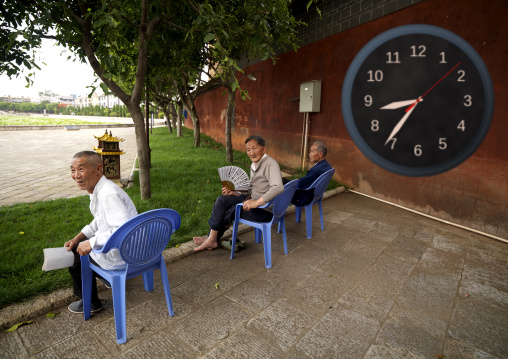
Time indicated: 8:36:08
